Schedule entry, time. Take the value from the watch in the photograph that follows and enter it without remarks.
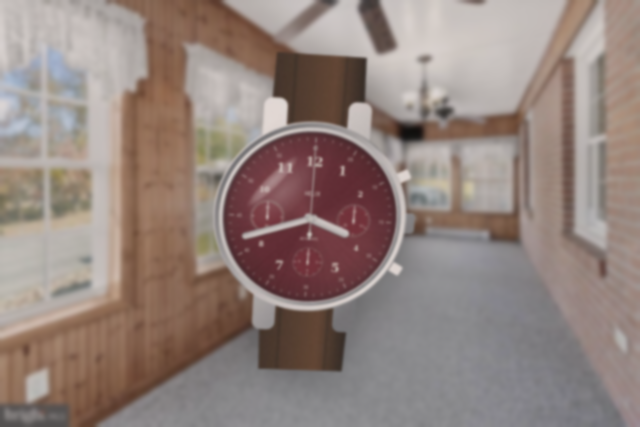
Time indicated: 3:42
